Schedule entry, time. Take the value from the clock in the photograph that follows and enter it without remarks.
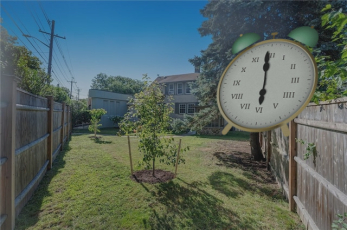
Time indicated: 5:59
